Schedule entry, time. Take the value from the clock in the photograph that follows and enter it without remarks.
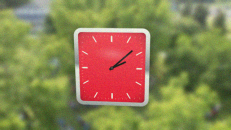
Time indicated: 2:08
